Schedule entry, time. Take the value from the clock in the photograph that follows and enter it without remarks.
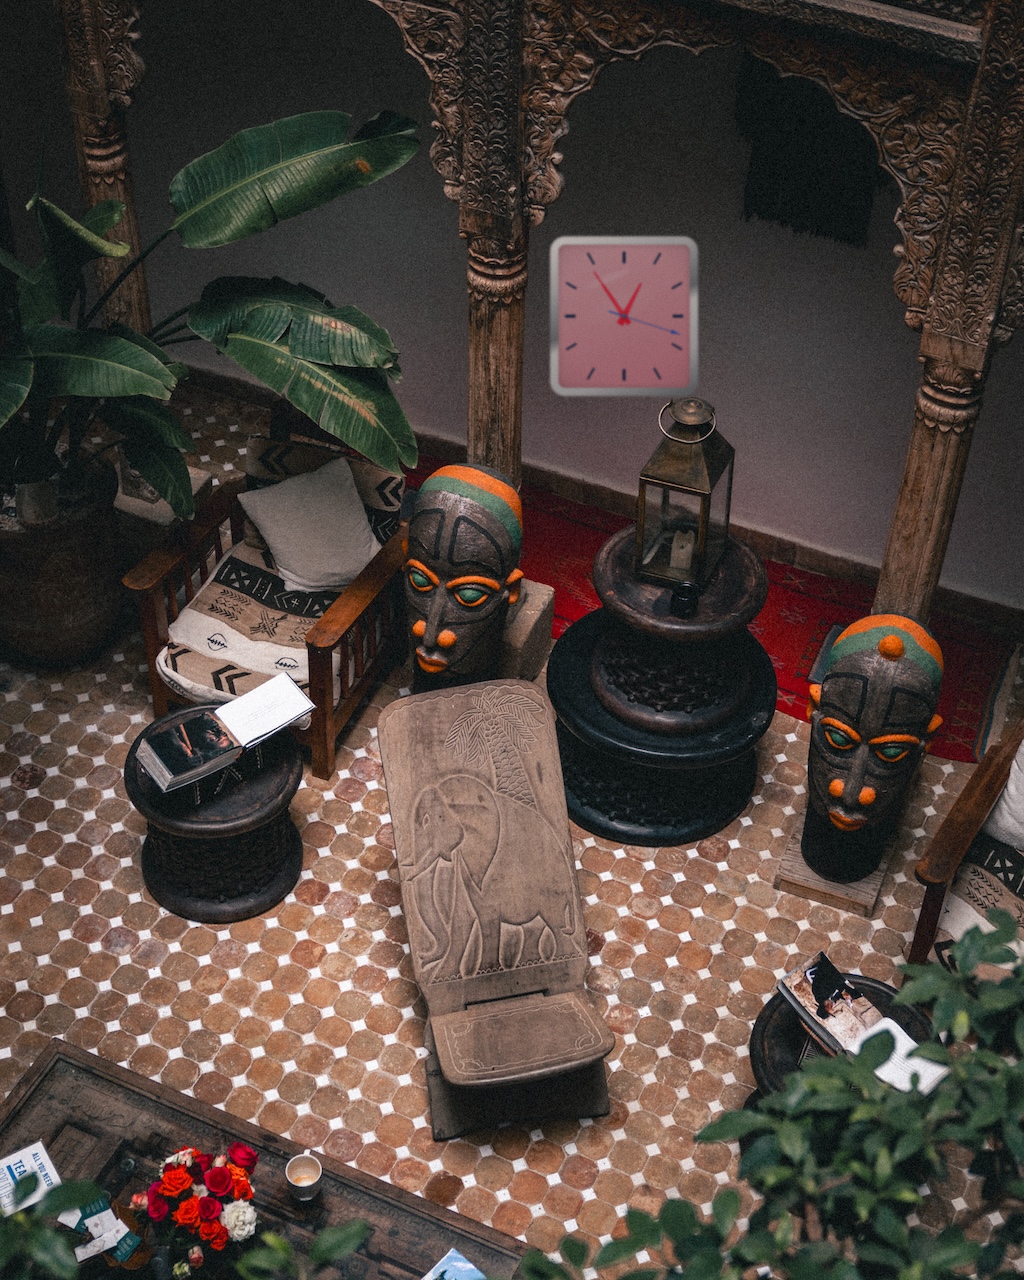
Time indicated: 12:54:18
